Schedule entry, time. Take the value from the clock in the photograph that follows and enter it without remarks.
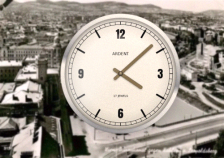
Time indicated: 4:08
